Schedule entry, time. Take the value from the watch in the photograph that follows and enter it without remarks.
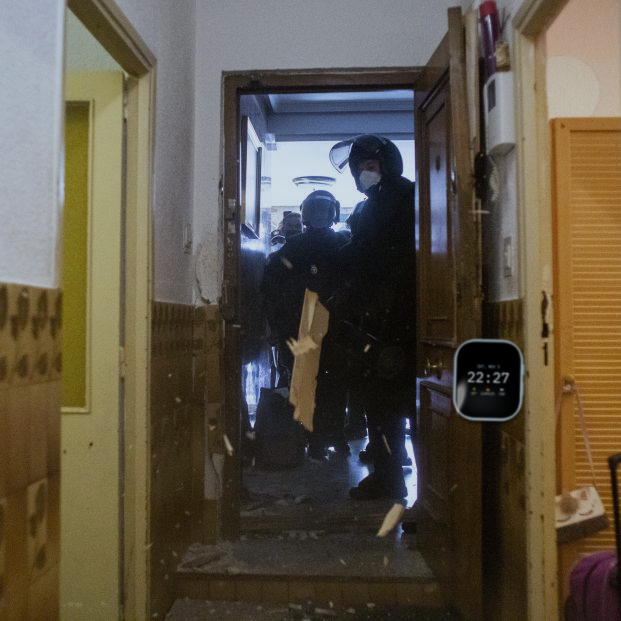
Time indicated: 22:27
